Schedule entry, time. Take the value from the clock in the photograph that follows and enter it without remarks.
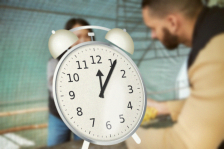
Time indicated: 12:06
